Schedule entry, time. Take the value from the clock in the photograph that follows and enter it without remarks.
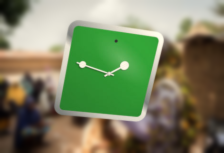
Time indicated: 1:47
